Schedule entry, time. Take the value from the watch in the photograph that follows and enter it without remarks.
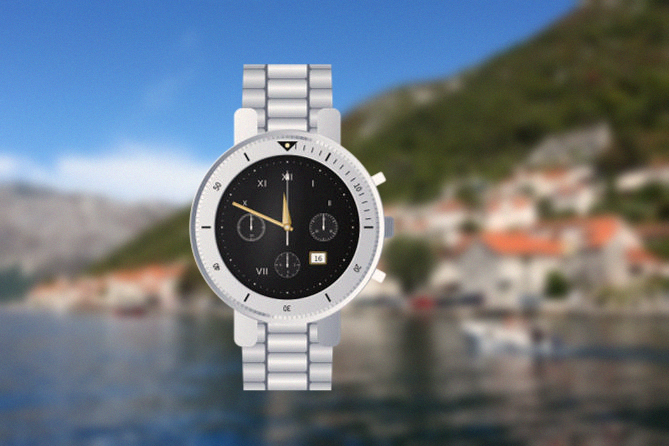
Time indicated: 11:49
